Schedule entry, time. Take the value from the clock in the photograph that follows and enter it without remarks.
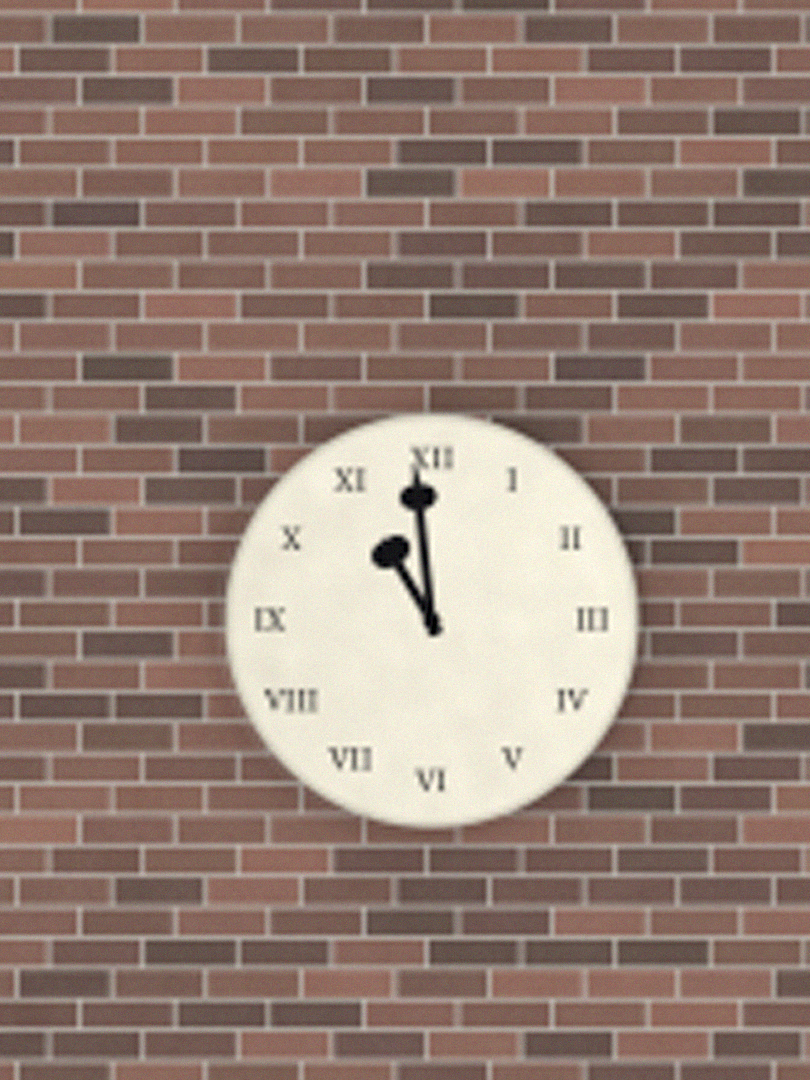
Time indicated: 10:59
